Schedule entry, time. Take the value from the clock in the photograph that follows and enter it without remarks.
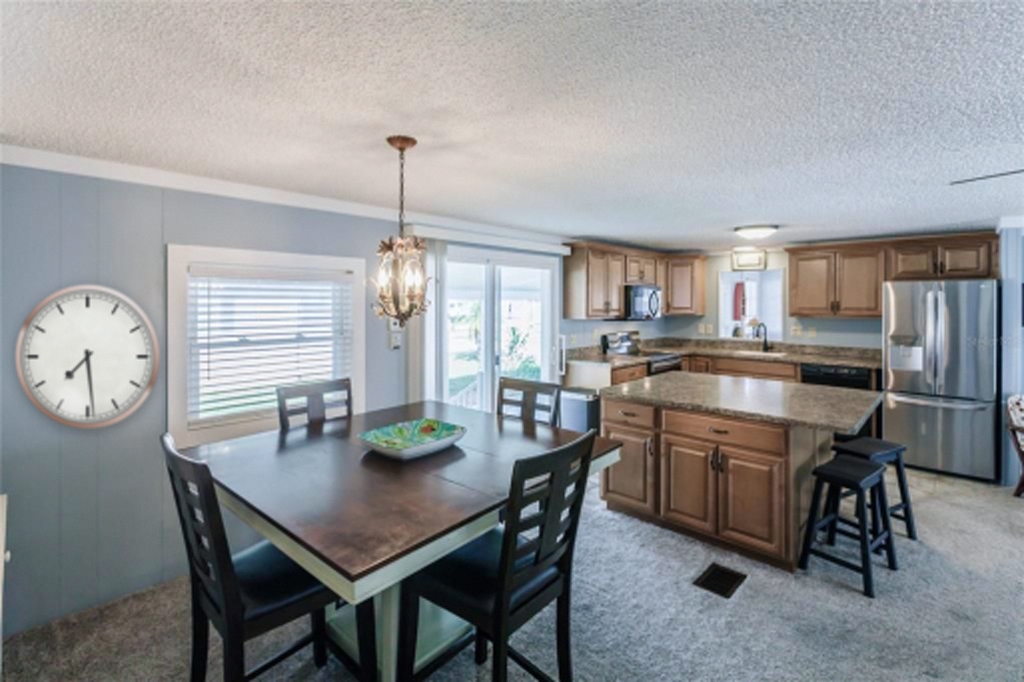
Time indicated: 7:29
